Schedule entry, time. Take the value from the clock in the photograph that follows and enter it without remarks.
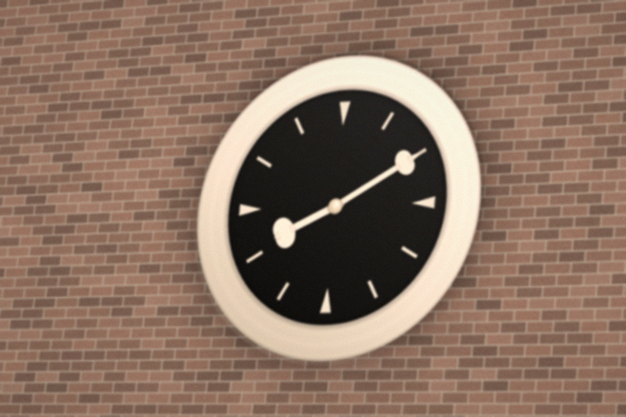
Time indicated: 8:10
